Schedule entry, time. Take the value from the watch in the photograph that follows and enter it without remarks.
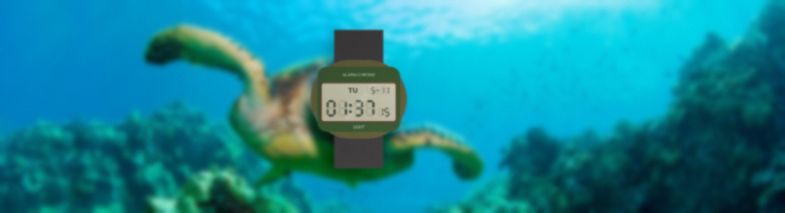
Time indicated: 1:37
